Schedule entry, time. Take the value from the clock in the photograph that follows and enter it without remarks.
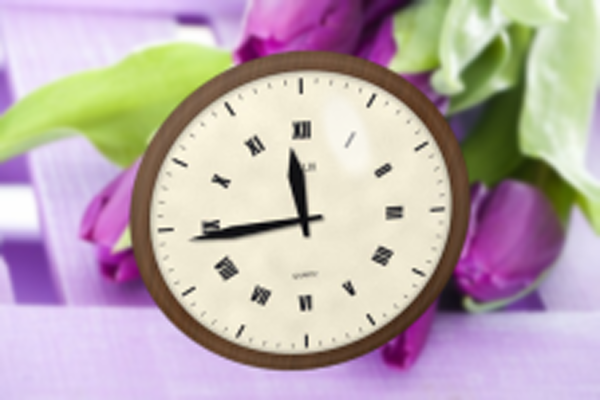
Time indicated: 11:44
